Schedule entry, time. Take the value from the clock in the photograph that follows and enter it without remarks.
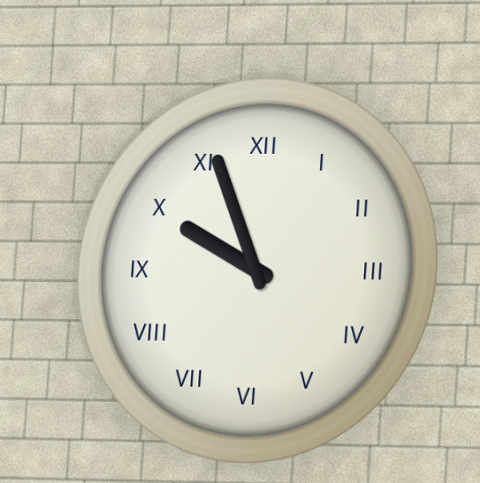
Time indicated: 9:56
